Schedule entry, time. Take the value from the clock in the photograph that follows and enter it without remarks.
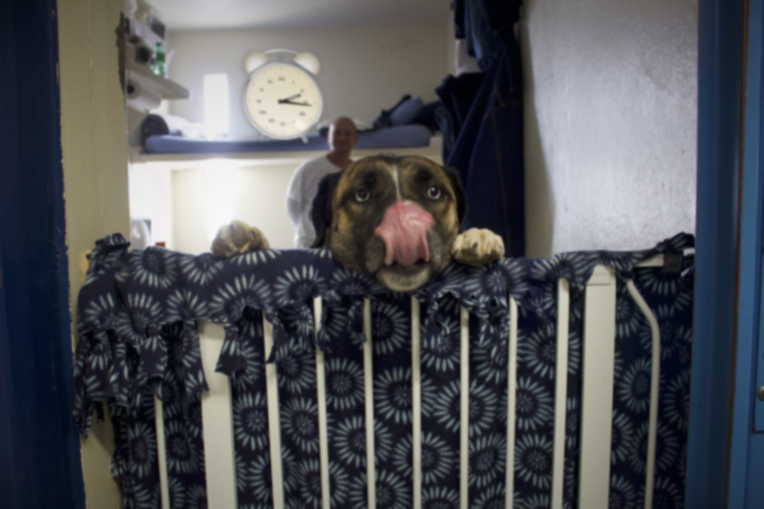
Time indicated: 2:16
